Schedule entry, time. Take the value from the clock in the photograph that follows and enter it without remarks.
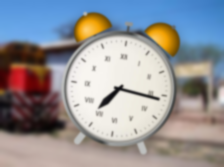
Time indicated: 7:16
